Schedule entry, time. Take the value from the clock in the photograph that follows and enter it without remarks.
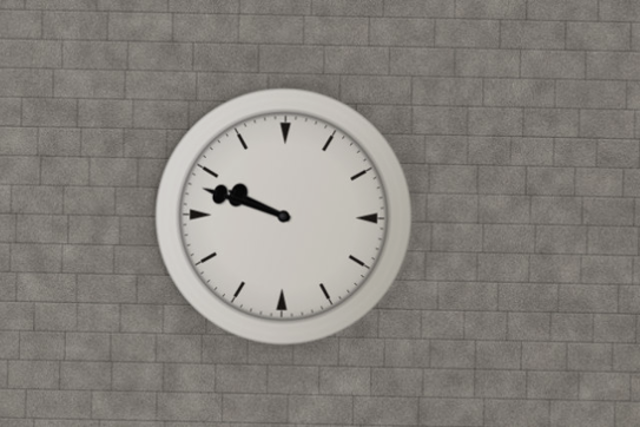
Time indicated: 9:48
